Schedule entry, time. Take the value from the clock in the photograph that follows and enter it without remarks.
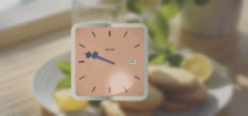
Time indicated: 9:48
